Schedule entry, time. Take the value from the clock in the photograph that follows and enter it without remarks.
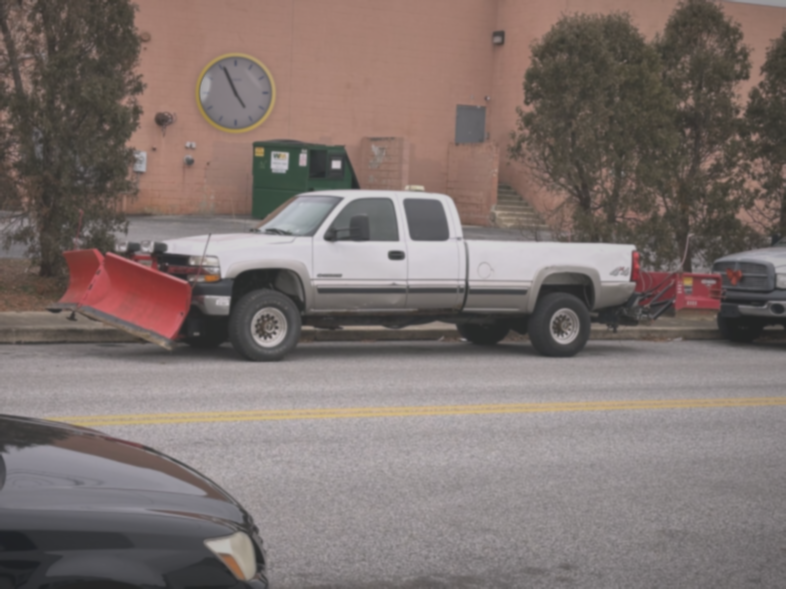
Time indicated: 4:56
